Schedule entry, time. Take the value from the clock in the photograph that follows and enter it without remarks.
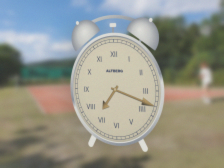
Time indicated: 7:18
